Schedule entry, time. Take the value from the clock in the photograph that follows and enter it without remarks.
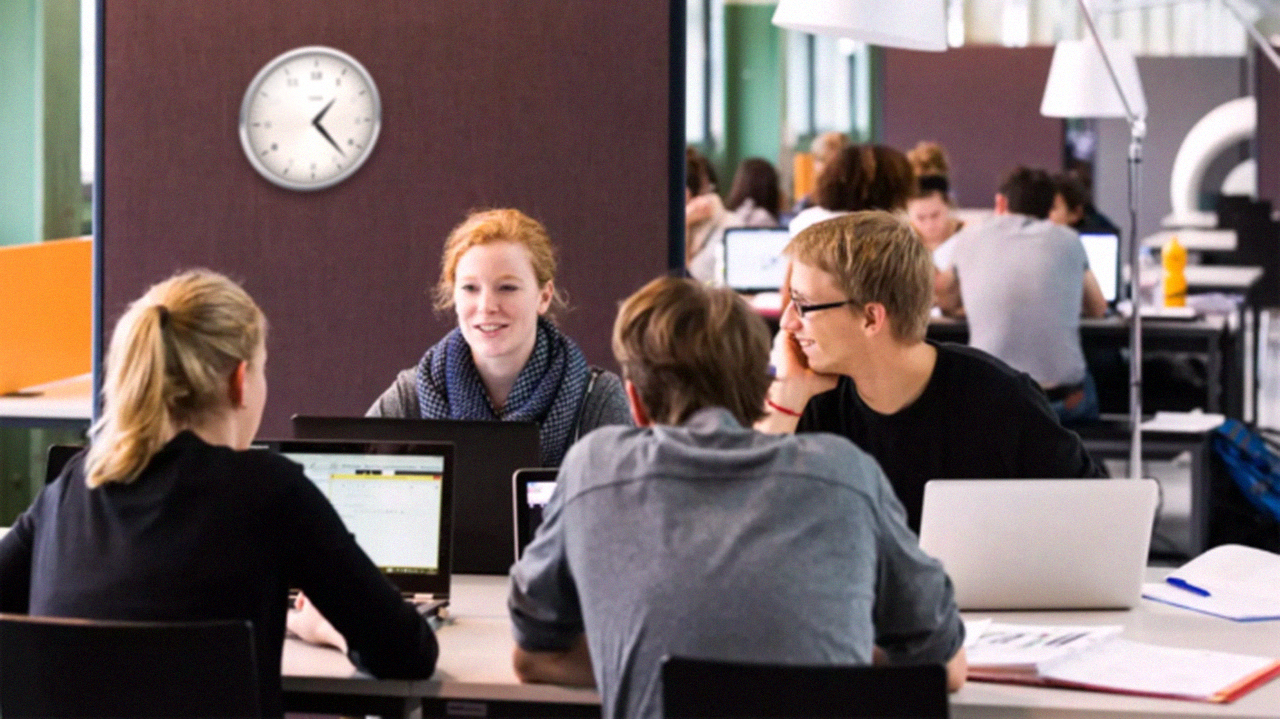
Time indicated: 1:23
